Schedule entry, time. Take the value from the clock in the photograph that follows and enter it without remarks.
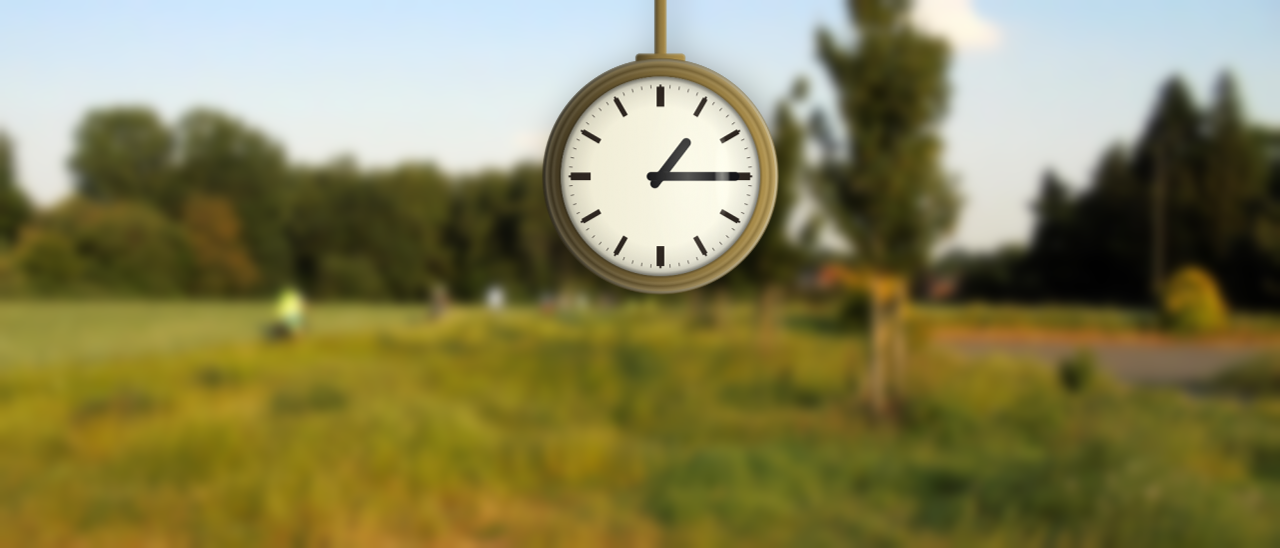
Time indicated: 1:15
